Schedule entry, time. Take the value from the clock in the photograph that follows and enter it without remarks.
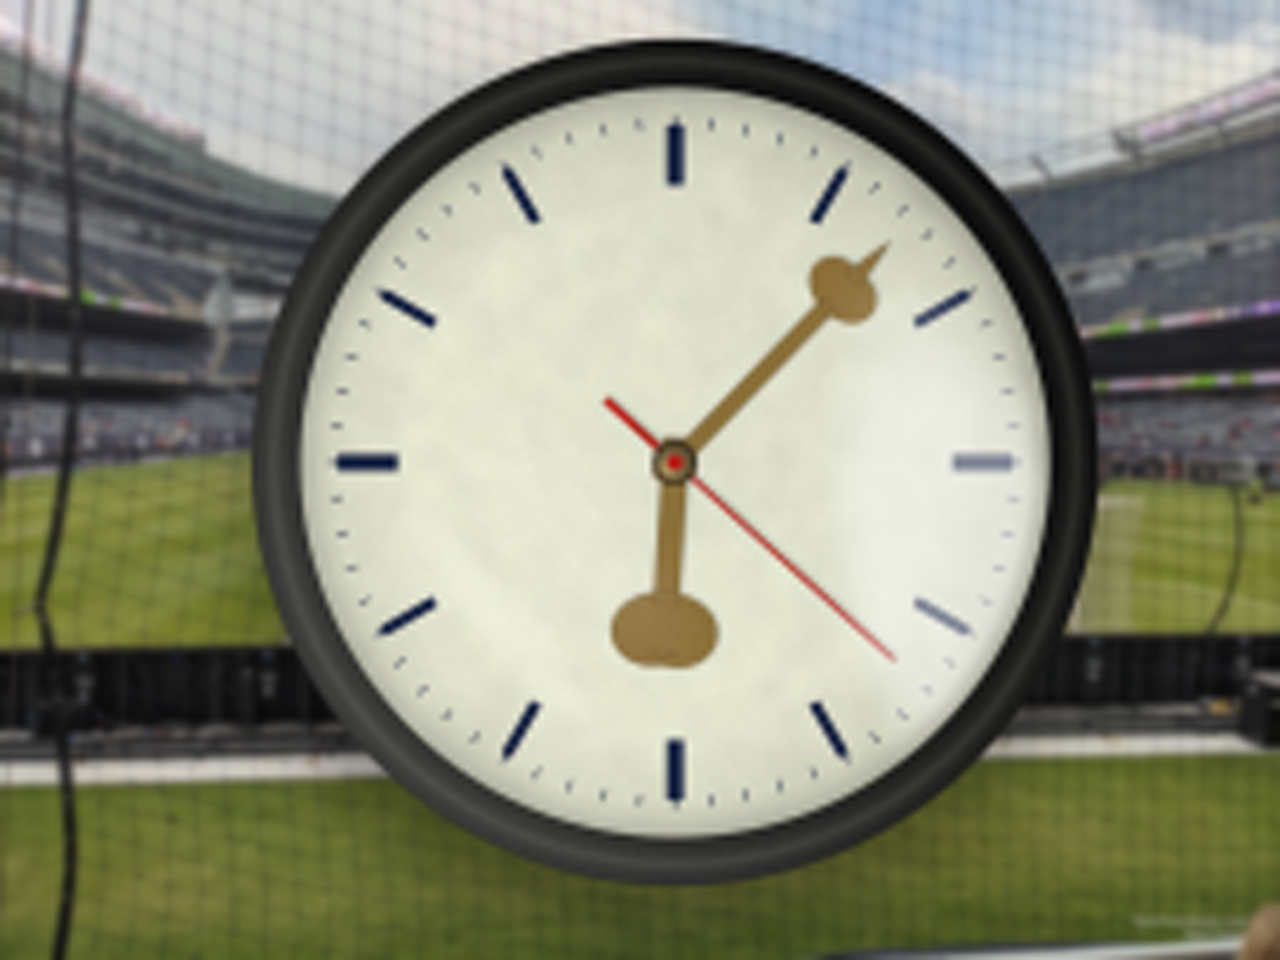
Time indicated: 6:07:22
